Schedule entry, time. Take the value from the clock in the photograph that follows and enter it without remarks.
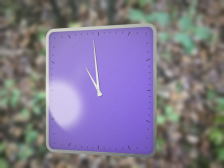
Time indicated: 10:59
